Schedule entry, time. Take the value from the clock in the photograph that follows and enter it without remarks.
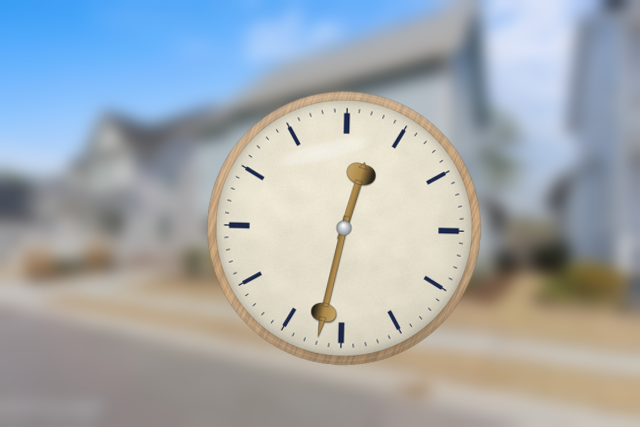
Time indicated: 12:32
